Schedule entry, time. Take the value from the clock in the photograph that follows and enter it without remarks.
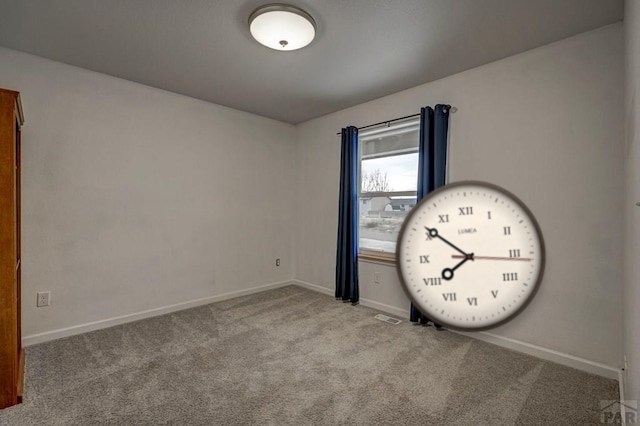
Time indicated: 7:51:16
